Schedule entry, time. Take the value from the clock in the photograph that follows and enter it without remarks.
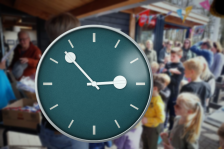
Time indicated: 2:53
